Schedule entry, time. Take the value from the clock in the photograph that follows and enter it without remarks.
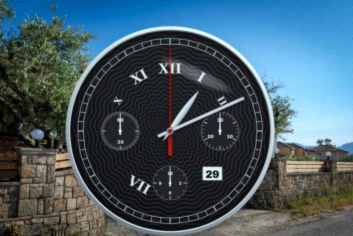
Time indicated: 1:11
